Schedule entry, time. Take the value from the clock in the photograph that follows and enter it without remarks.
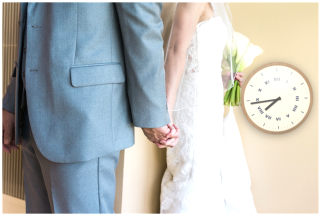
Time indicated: 7:44
